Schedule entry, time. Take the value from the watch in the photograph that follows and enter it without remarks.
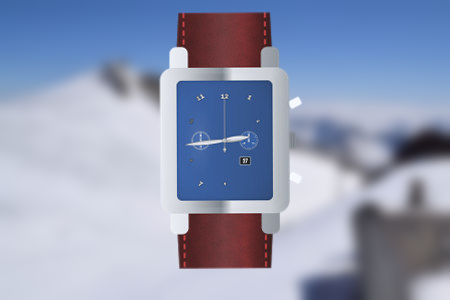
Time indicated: 2:44
